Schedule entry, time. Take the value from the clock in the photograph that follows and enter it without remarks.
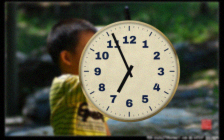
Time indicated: 6:56
